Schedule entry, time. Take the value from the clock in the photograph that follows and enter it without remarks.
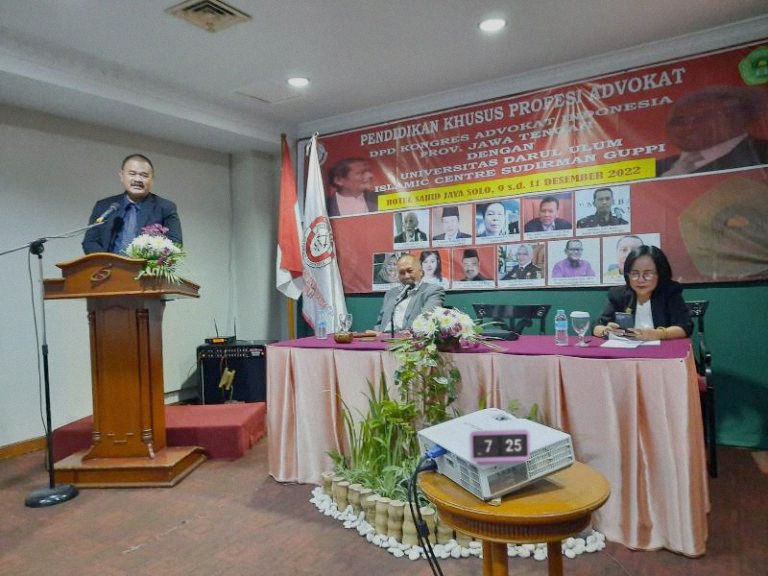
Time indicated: 7:25
